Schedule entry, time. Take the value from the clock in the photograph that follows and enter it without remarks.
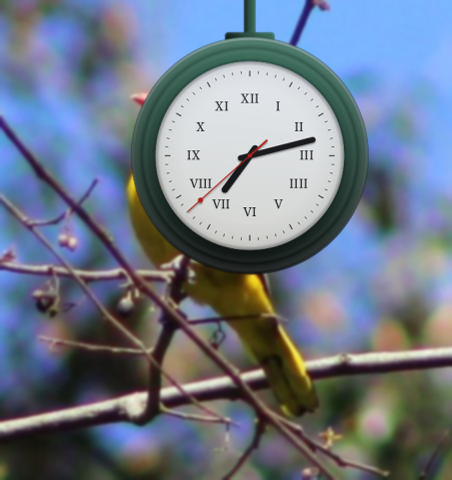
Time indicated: 7:12:38
